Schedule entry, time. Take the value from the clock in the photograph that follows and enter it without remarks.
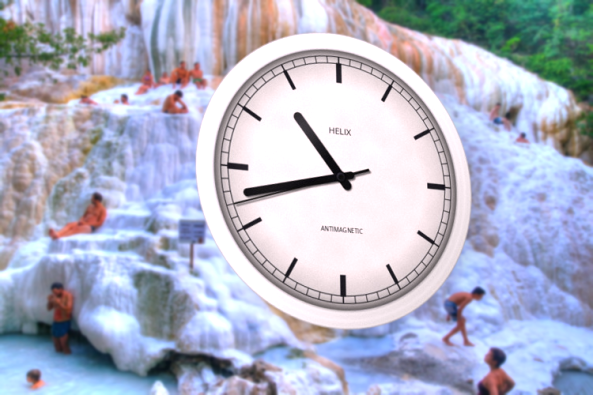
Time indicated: 10:42:42
